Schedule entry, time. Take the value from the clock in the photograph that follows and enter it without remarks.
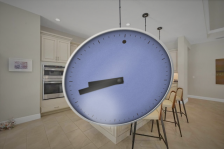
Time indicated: 8:42
